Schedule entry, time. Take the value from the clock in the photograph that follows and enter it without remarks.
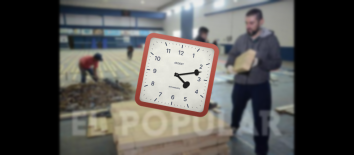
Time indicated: 4:12
